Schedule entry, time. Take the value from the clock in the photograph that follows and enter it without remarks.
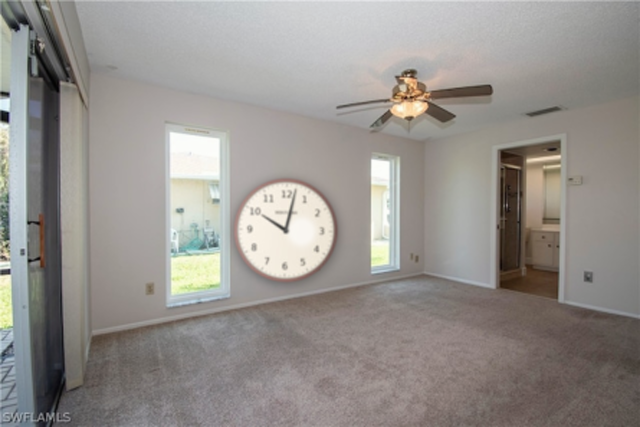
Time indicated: 10:02
